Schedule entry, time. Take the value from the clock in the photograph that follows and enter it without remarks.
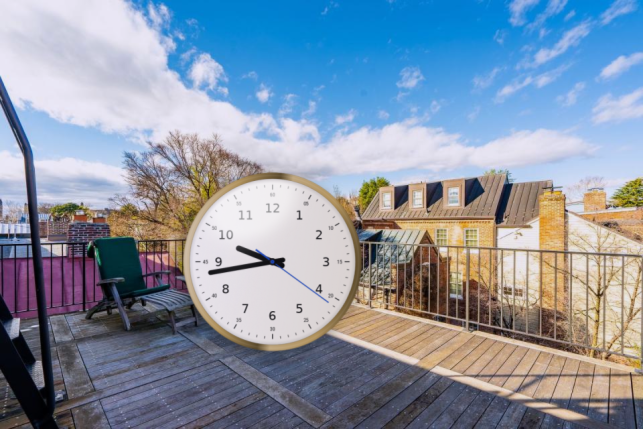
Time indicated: 9:43:21
